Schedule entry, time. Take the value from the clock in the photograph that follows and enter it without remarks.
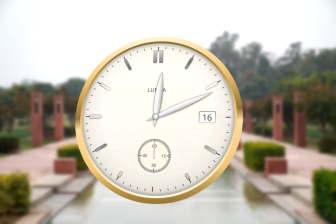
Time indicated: 12:11
